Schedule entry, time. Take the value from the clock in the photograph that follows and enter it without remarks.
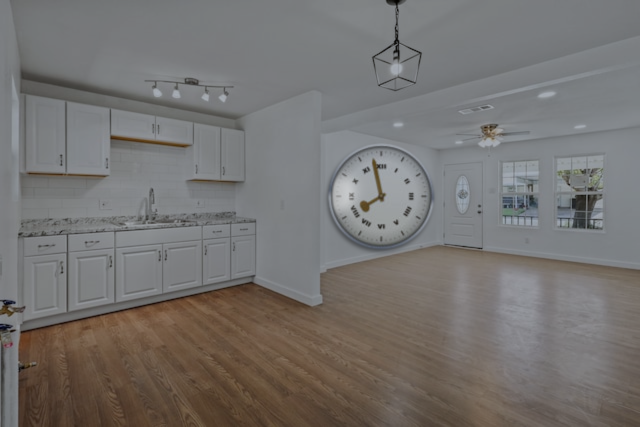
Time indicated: 7:58
